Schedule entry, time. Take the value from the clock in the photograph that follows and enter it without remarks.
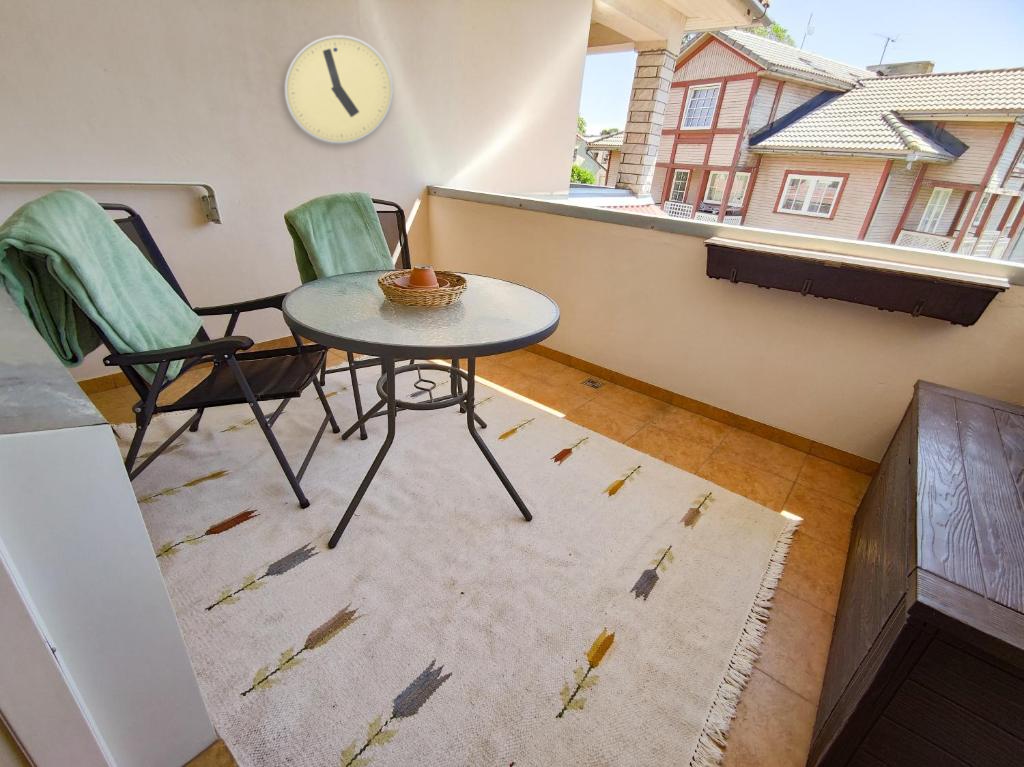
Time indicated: 4:58
